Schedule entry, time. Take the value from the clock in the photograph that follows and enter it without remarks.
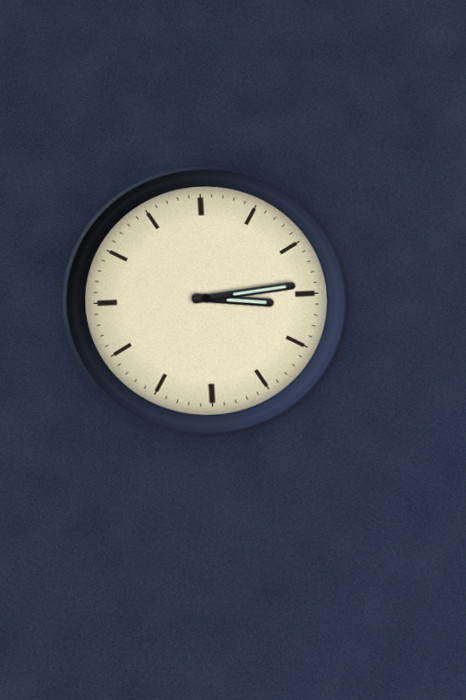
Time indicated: 3:14
